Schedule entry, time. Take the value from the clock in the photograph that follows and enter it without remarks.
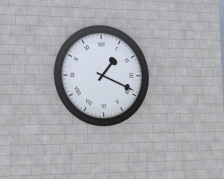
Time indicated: 1:19
